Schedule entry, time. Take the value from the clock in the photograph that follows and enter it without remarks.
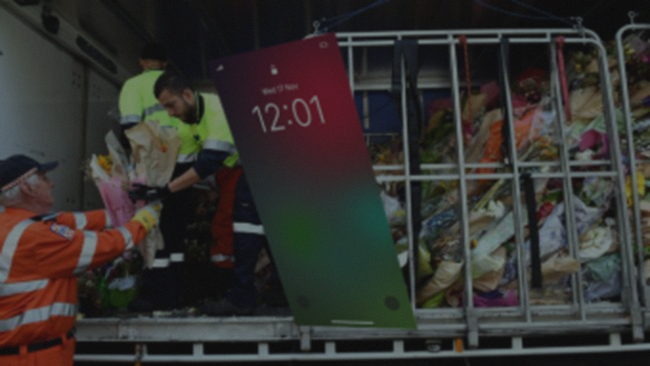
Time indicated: 12:01
